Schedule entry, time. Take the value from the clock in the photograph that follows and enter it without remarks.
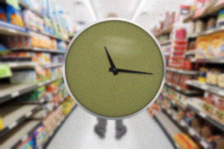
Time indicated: 11:16
